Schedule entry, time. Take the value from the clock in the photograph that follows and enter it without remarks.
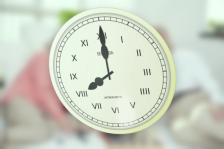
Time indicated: 8:00
